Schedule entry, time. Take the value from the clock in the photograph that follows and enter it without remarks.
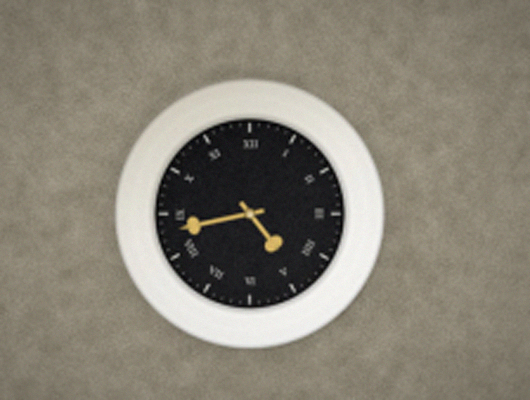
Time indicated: 4:43
